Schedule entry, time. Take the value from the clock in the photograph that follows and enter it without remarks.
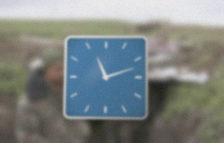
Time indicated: 11:12
